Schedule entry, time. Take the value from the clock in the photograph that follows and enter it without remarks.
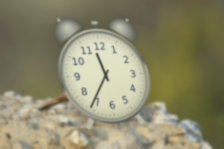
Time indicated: 11:36
